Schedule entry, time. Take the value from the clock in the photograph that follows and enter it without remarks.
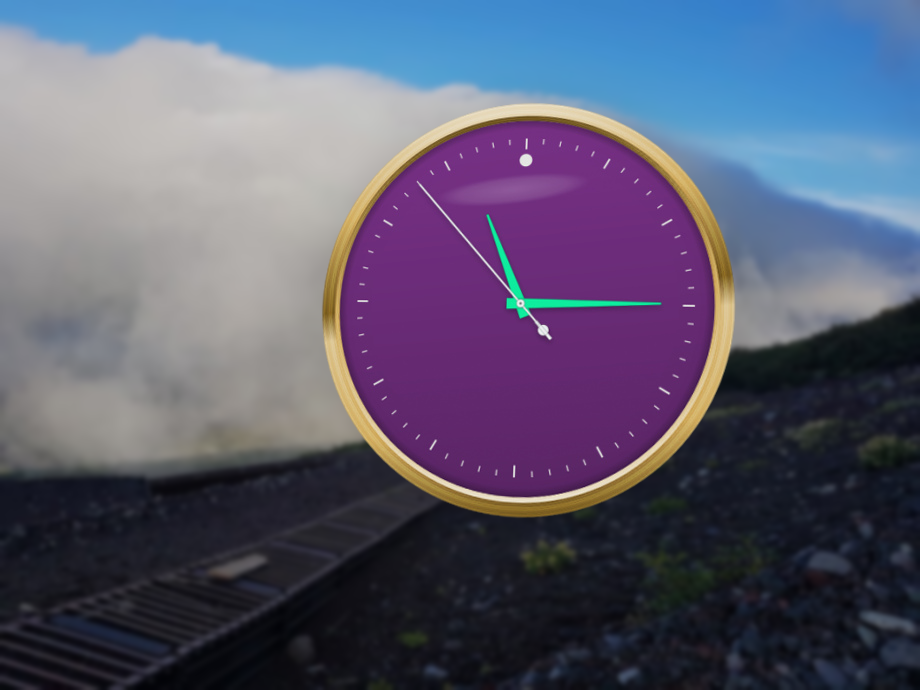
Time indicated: 11:14:53
